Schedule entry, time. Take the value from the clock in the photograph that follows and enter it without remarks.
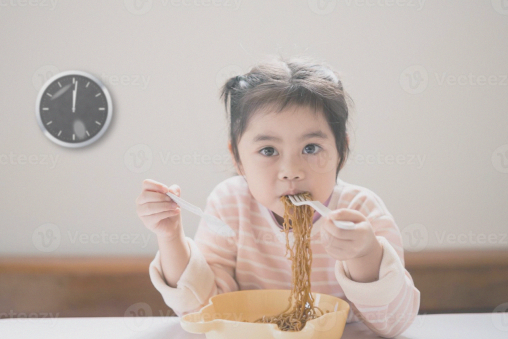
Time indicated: 12:01
